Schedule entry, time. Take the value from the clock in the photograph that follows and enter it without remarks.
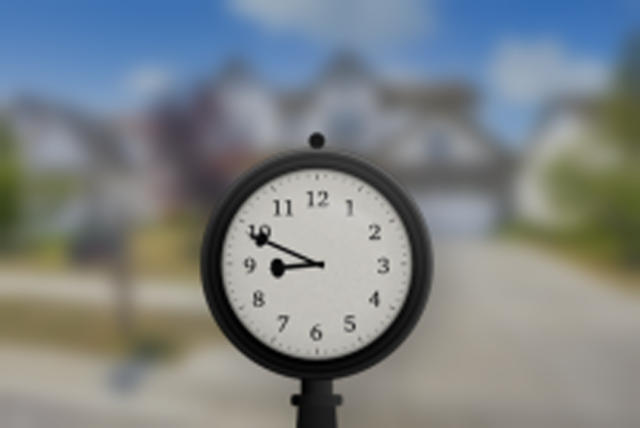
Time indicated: 8:49
